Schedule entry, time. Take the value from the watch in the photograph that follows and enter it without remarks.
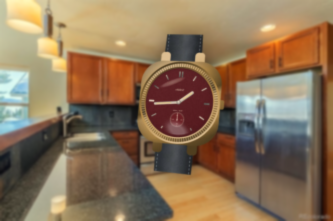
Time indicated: 1:44
